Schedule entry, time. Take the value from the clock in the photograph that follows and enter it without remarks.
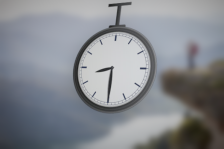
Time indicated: 8:30
